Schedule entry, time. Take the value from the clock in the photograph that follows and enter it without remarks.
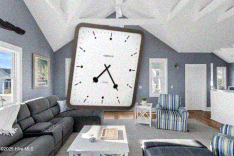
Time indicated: 7:24
